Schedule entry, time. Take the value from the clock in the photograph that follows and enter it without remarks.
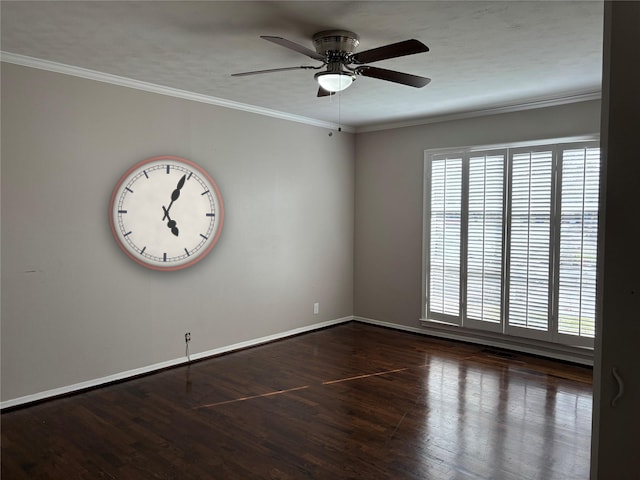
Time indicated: 5:04
